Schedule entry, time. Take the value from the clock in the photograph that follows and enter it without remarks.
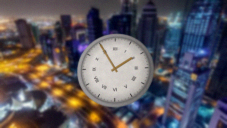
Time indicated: 1:55
